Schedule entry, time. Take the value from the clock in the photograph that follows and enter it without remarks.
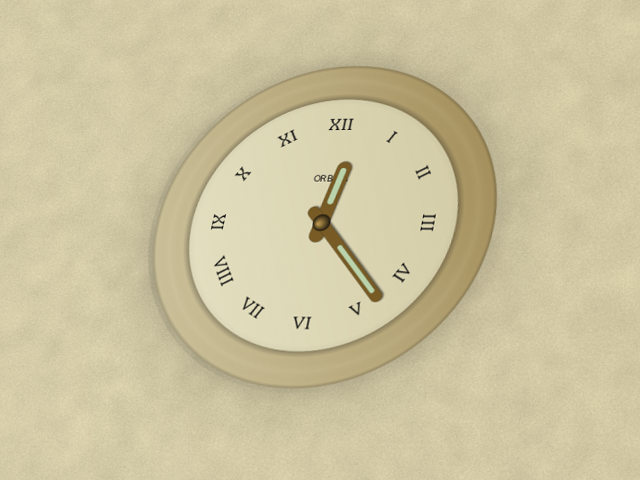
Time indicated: 12:23
